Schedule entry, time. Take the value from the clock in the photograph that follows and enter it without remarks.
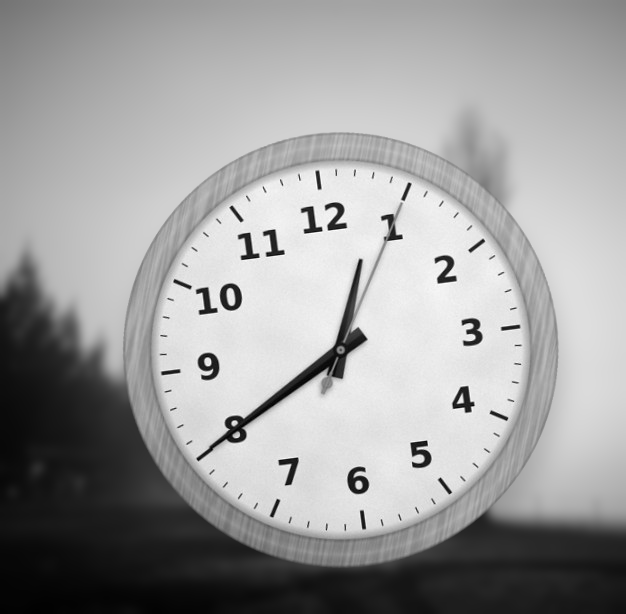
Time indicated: 12:40:05
